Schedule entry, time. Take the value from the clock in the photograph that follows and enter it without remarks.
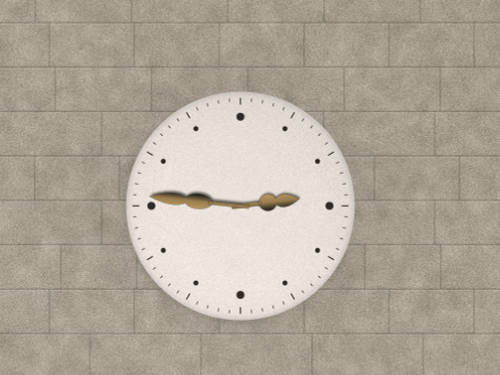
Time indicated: 2:46
